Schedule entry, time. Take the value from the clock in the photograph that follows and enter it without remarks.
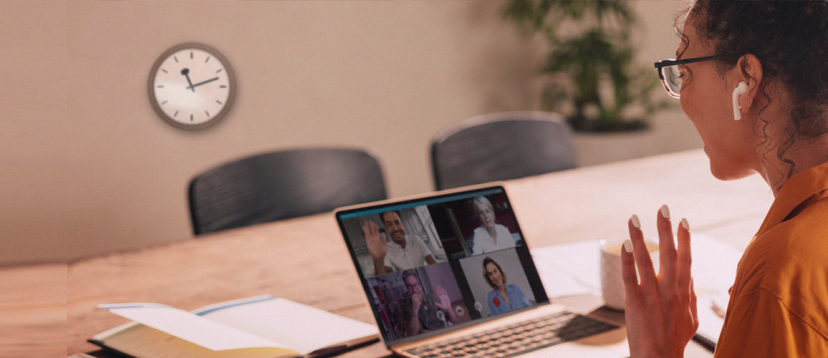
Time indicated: 11:12
